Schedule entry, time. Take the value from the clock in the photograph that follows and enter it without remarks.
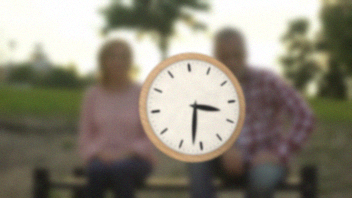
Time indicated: 3:32
